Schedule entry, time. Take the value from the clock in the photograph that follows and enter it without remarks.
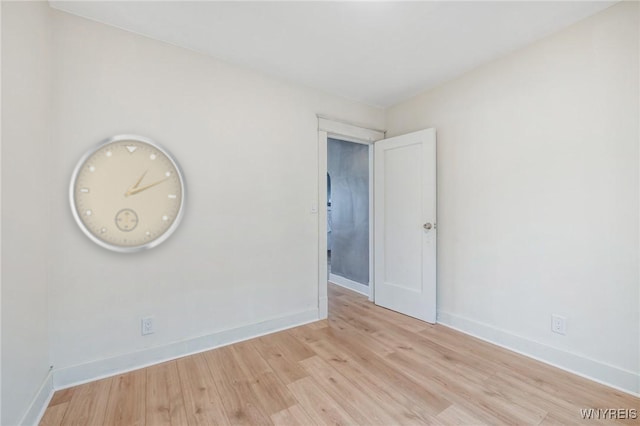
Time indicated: 1:11
